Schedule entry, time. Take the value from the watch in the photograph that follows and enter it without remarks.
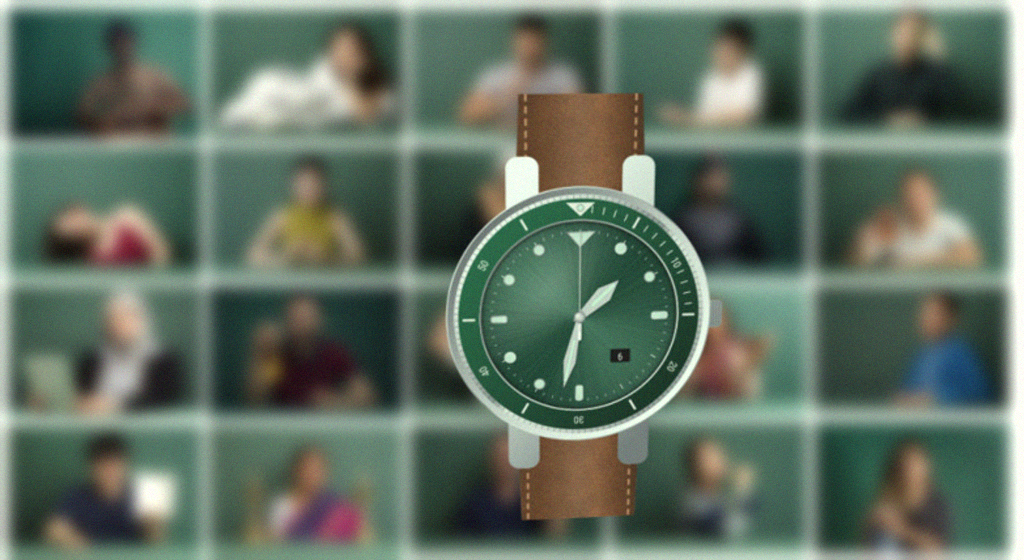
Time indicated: 1:32:00
